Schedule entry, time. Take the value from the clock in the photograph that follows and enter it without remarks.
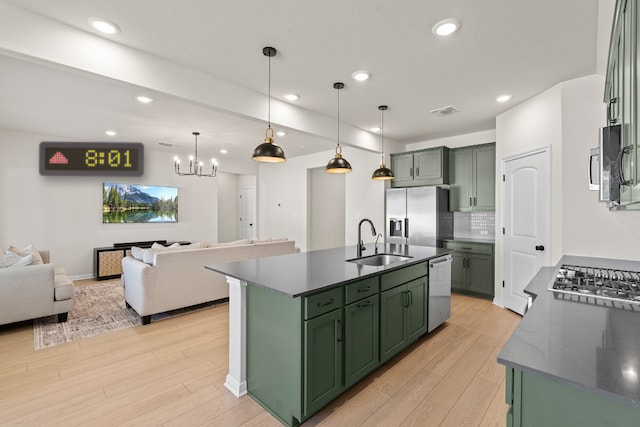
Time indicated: 8:01
